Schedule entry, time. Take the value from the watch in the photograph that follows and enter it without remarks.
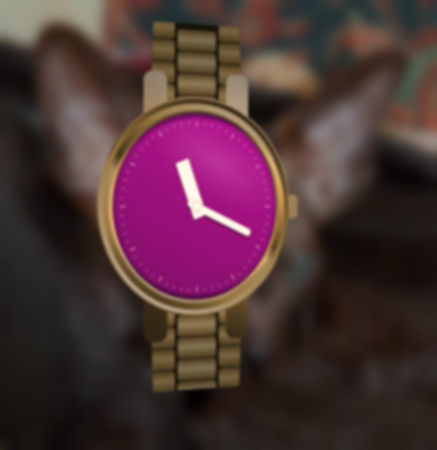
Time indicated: 11:19
